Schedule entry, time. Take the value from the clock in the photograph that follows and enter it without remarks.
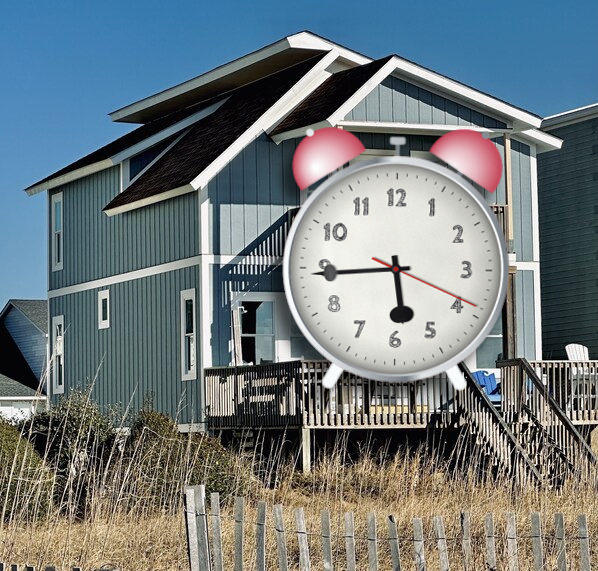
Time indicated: 5:44:19
